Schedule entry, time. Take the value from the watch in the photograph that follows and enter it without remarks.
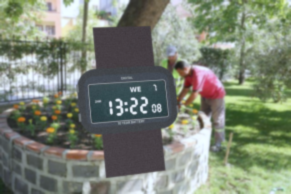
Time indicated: 13:22
